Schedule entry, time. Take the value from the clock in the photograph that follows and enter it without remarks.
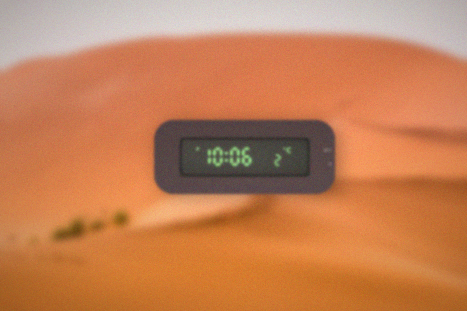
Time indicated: 10:06
